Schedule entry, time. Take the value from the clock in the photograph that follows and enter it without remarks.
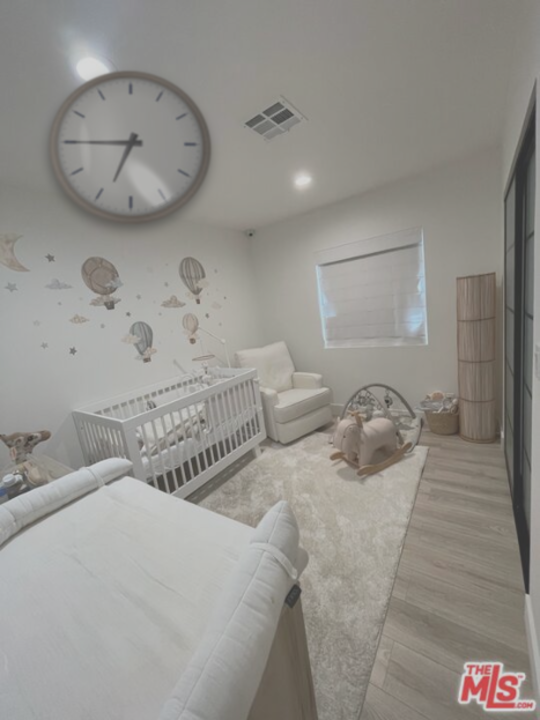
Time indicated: 6:45
